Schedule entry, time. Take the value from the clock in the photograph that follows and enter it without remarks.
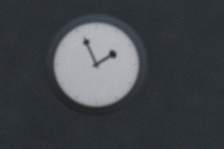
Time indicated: 1:56
